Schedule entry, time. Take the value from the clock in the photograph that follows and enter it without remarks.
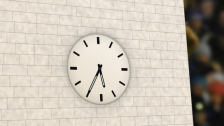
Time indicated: 5:35
